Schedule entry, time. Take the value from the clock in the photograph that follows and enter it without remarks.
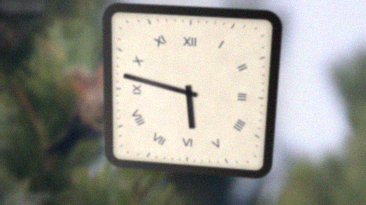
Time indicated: 5:47
